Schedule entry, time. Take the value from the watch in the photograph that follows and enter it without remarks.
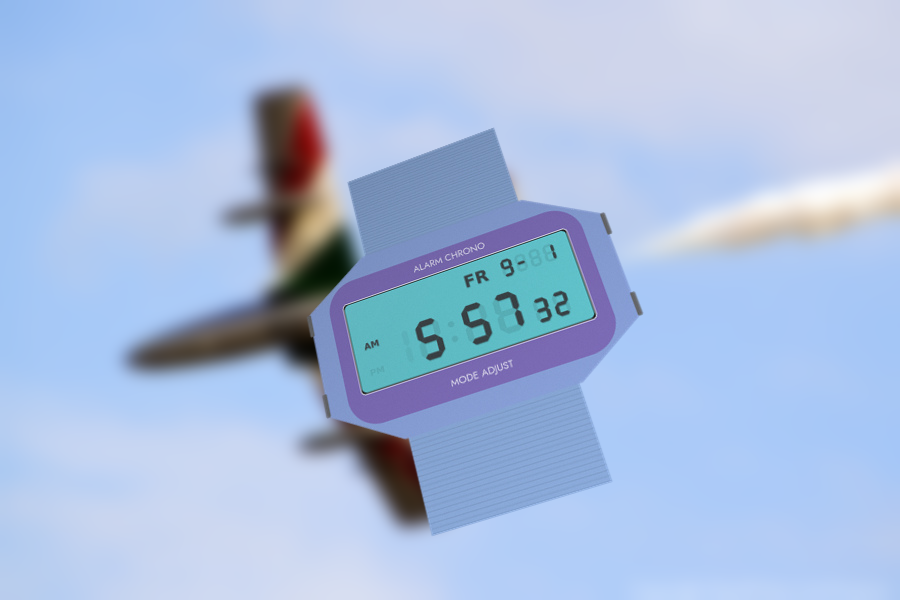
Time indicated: 5:57:32
